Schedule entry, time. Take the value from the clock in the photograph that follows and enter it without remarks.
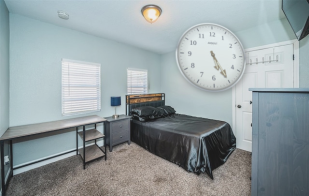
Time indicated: 5:25
